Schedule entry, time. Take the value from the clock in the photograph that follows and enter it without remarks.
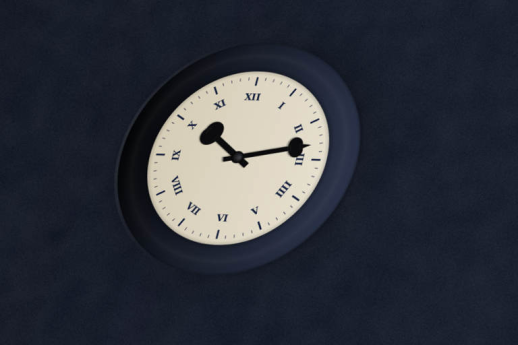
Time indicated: 10:13
